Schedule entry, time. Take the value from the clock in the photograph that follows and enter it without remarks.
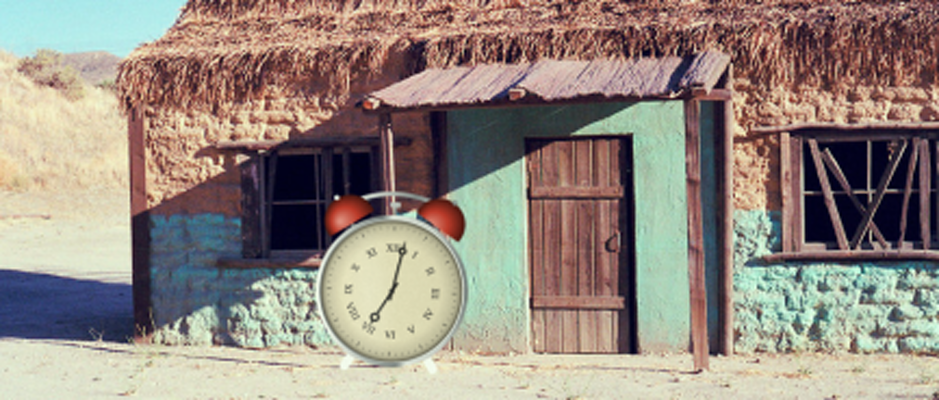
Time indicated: 7:02
